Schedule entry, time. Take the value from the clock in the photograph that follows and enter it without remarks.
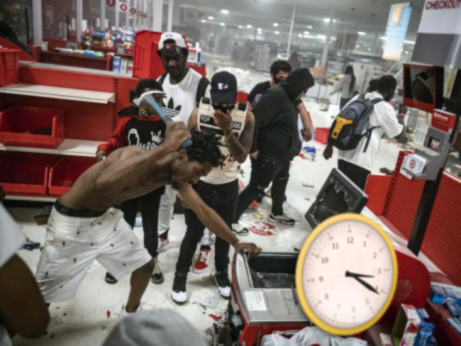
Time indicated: 3:21
